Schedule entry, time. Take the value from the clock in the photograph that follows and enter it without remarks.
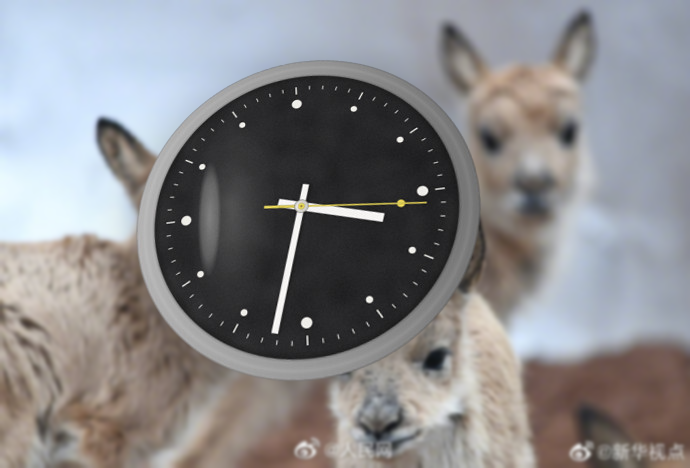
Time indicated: 3:32:16
